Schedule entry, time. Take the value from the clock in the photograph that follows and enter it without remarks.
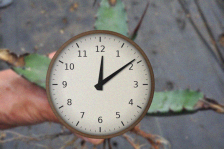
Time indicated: 12:09
